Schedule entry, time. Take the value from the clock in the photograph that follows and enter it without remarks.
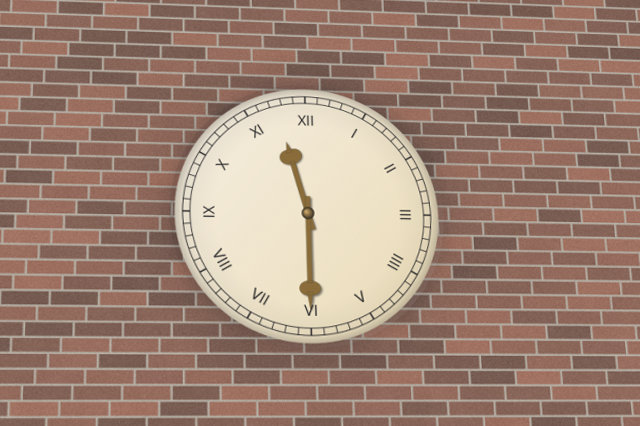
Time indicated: 11:30
